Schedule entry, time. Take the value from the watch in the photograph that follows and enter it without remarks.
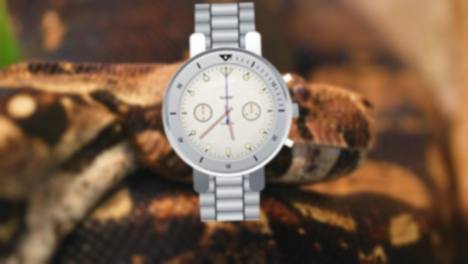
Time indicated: 5:38
